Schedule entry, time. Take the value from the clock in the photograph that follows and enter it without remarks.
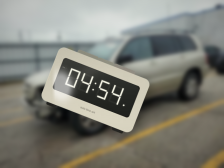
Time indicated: 4:54
